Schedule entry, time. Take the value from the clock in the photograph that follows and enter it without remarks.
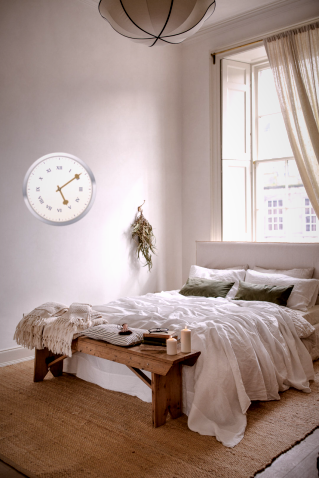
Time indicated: 5:09
